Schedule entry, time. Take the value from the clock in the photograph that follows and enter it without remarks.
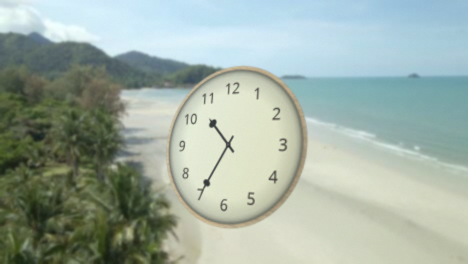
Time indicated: 10:35
